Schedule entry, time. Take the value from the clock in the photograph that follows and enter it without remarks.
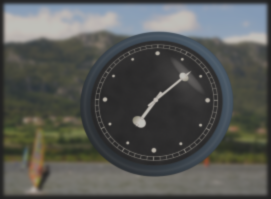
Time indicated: 7:08
